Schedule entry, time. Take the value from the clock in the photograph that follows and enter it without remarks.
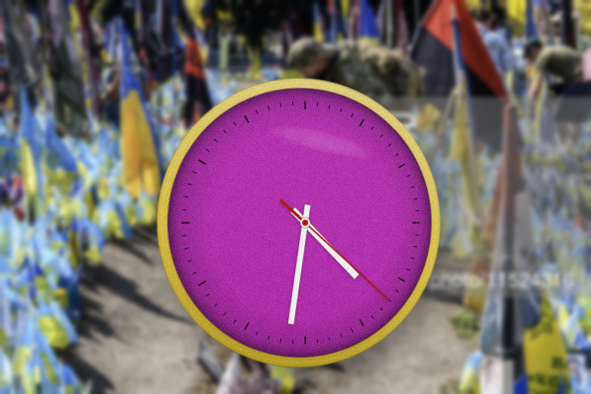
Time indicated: 4:31:22
